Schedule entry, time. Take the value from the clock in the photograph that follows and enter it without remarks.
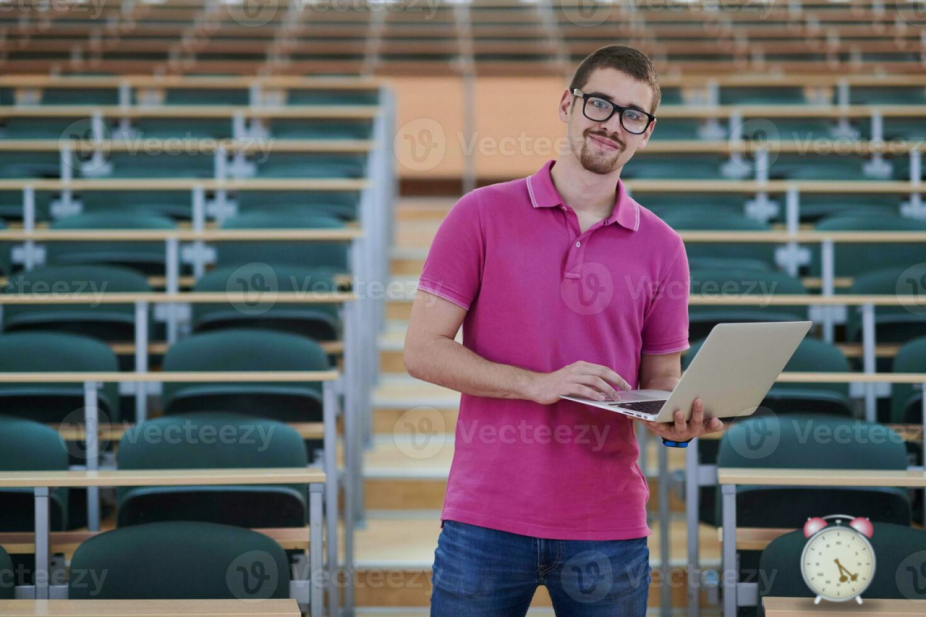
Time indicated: 5:22
